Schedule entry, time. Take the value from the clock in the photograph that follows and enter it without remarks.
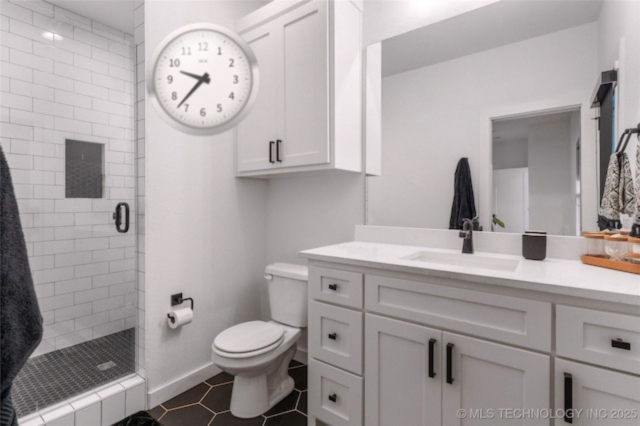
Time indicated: 9:37
